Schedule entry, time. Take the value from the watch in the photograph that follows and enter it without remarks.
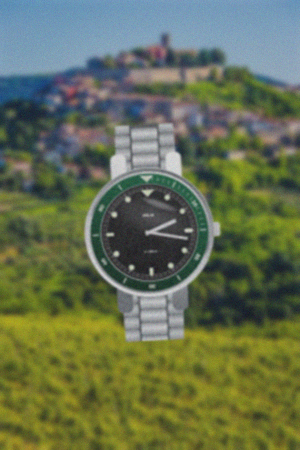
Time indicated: 2:17
